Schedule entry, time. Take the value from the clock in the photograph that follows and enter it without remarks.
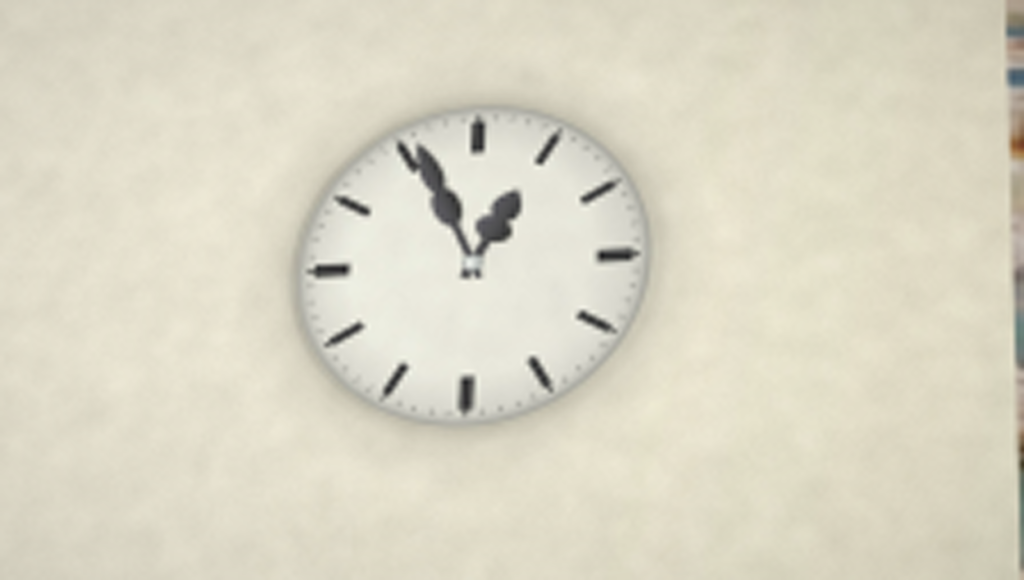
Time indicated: 12:56
